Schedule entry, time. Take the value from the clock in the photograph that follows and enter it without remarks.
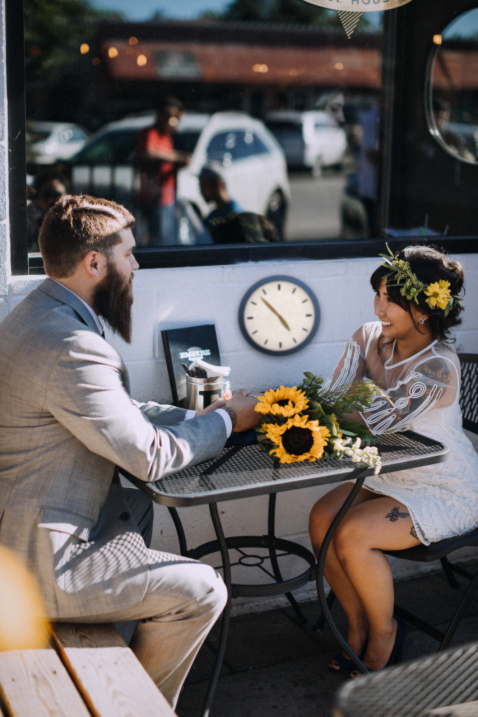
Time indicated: 4:53
